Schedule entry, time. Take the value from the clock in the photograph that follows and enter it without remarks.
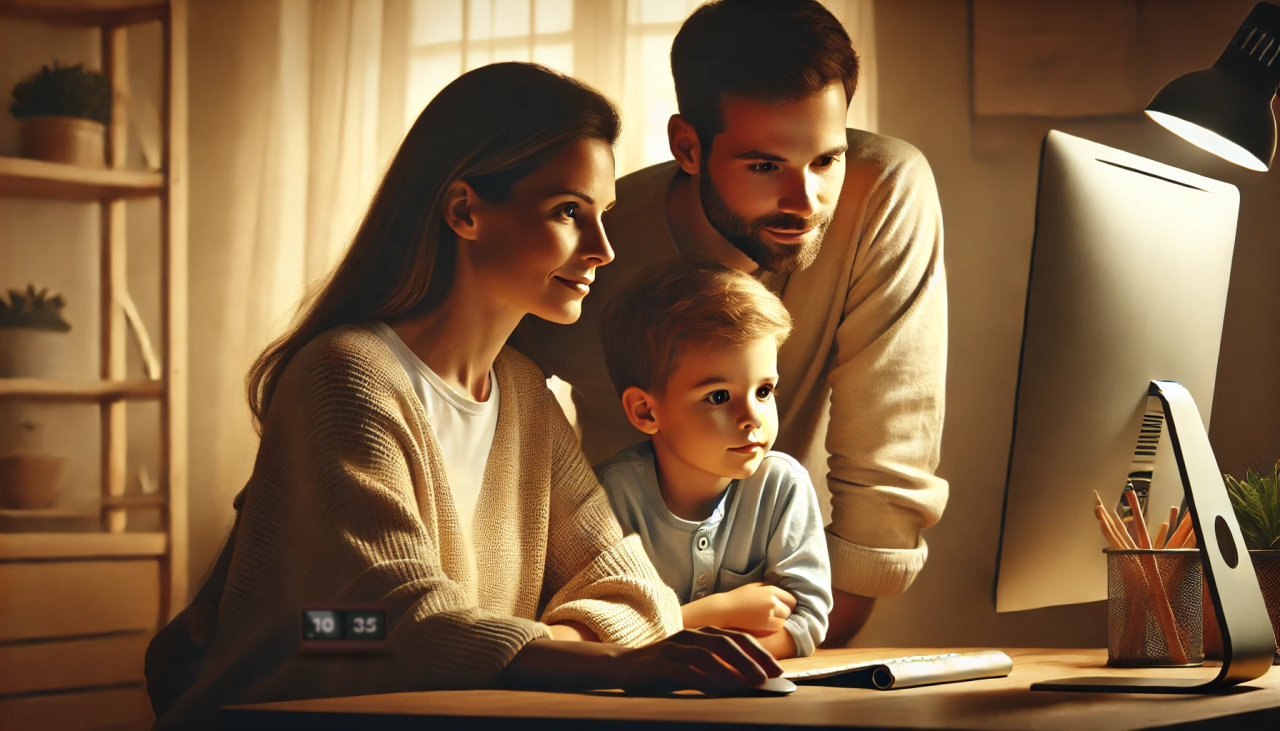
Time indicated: 10:35
